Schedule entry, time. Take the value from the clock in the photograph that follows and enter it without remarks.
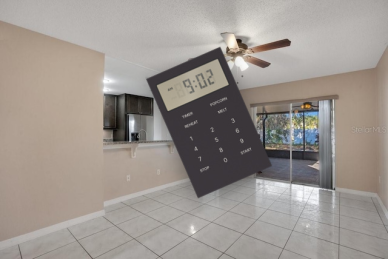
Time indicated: 9:02
